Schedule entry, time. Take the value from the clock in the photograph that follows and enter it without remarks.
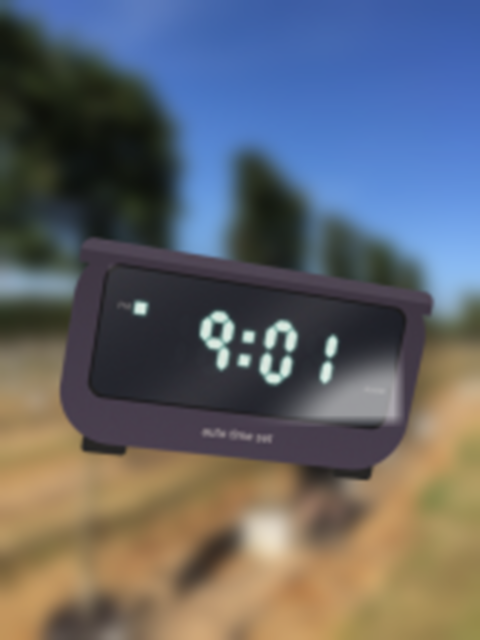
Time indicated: 9:01
